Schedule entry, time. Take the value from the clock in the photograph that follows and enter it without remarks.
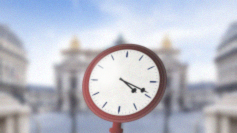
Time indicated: 4:19
